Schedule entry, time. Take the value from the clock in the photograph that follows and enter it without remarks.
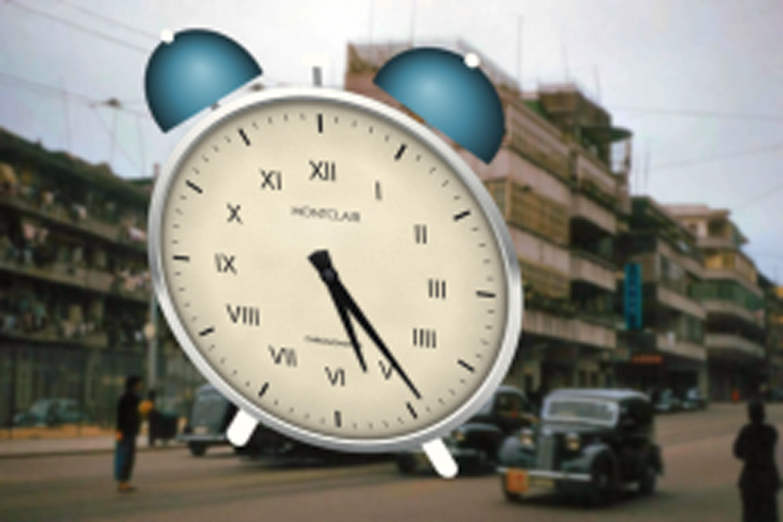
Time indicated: 5:24
